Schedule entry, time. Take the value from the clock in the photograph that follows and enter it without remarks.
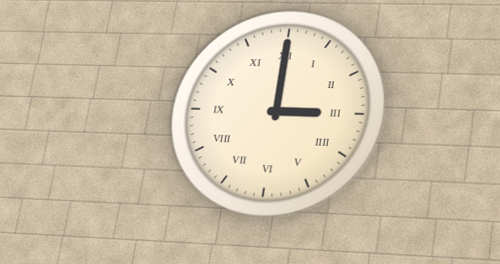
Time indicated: 3:00
